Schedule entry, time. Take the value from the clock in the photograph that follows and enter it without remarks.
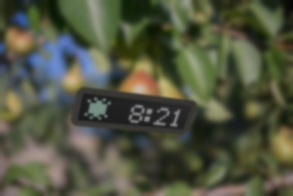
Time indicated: 8:21
